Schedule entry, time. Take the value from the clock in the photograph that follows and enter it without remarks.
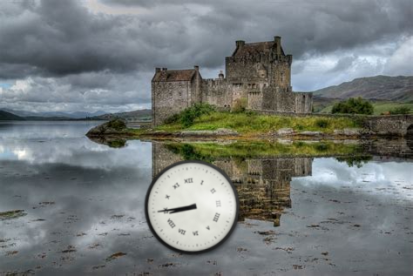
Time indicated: 8:45
